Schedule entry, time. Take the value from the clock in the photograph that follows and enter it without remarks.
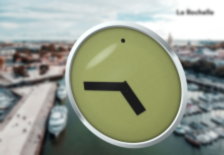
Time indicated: 4:44
